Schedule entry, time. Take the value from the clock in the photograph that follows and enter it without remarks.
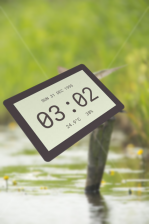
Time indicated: 3:02
